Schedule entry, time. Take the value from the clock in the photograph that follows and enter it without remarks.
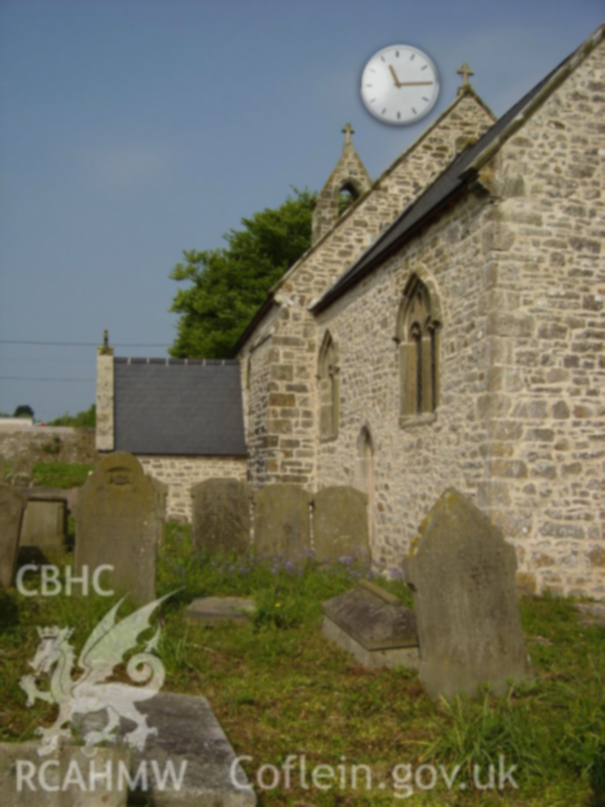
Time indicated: 11:15
